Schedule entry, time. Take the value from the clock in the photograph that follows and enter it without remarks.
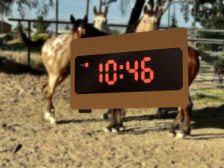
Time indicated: 10:46
